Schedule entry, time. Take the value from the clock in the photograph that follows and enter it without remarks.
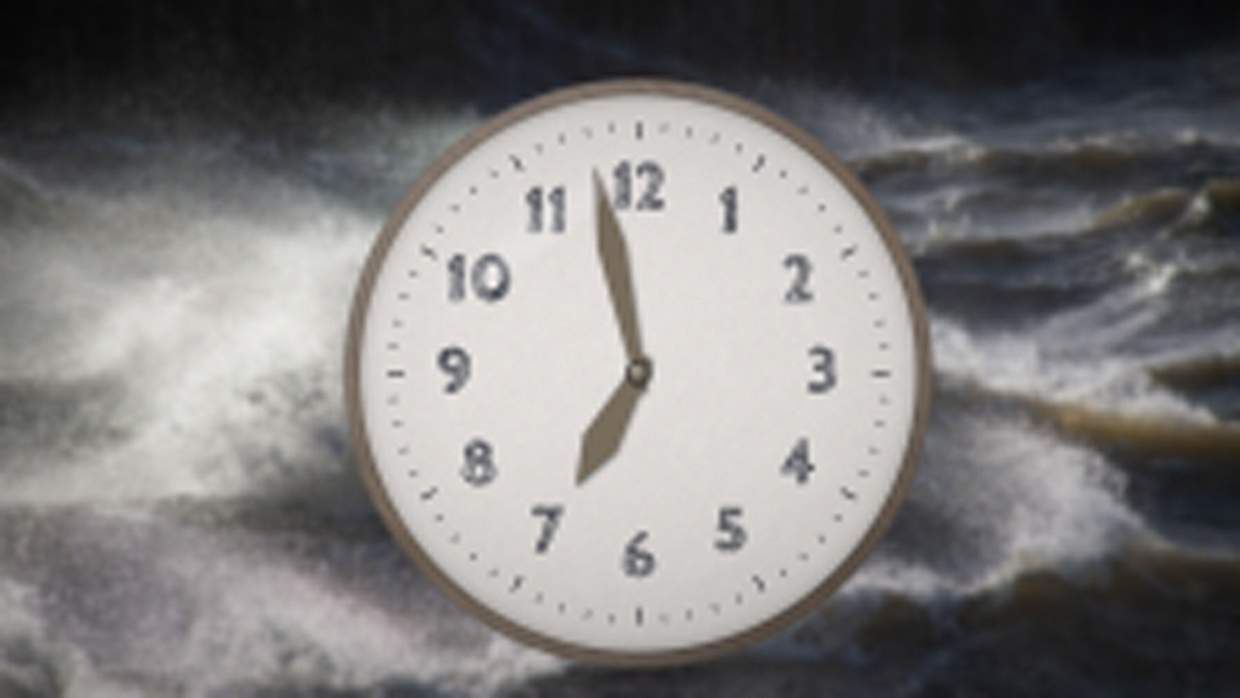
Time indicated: 6:58
